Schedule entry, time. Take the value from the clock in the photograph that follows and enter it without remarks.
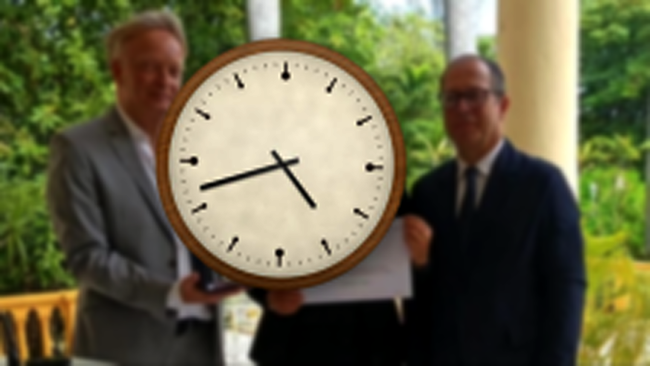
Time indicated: 4:42
